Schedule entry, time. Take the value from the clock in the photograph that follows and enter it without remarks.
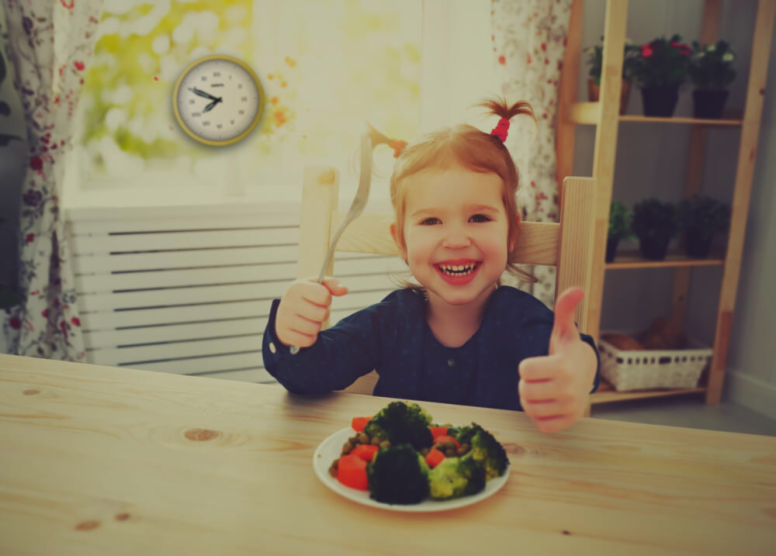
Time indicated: 7:49
